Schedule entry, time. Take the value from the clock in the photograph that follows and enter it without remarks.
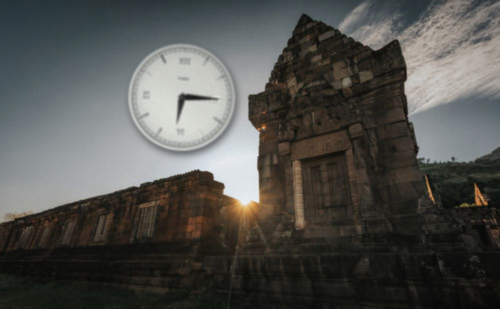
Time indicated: 6:15
